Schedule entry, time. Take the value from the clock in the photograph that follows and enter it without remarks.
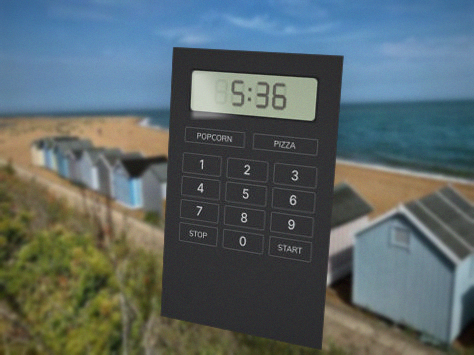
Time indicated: 5:36
